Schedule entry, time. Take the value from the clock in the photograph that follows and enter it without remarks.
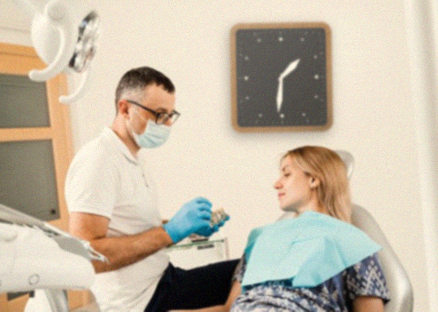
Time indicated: 1:31
